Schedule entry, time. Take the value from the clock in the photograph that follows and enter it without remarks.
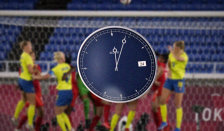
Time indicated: 12:04
